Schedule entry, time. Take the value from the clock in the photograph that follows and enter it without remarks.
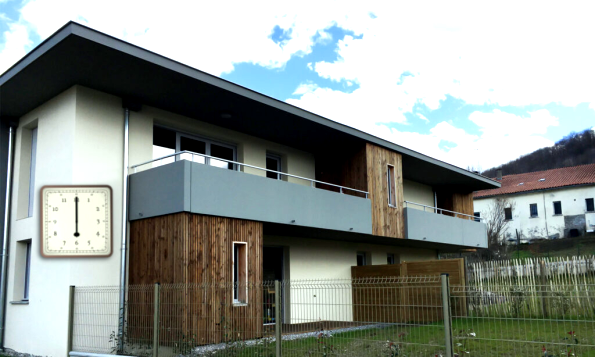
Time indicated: 6:00
